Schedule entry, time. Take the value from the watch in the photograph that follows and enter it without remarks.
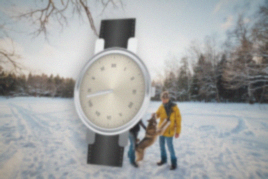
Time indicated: 8:43
